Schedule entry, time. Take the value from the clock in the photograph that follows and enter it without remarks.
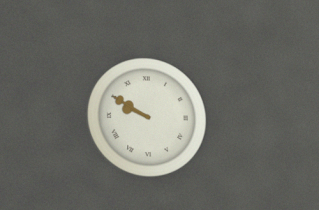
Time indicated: 9:50
